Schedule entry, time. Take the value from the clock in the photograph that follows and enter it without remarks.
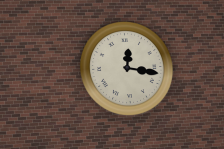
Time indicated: 12:17
